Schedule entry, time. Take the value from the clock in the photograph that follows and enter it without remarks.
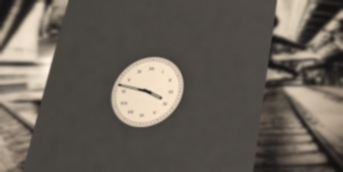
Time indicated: 3:47
